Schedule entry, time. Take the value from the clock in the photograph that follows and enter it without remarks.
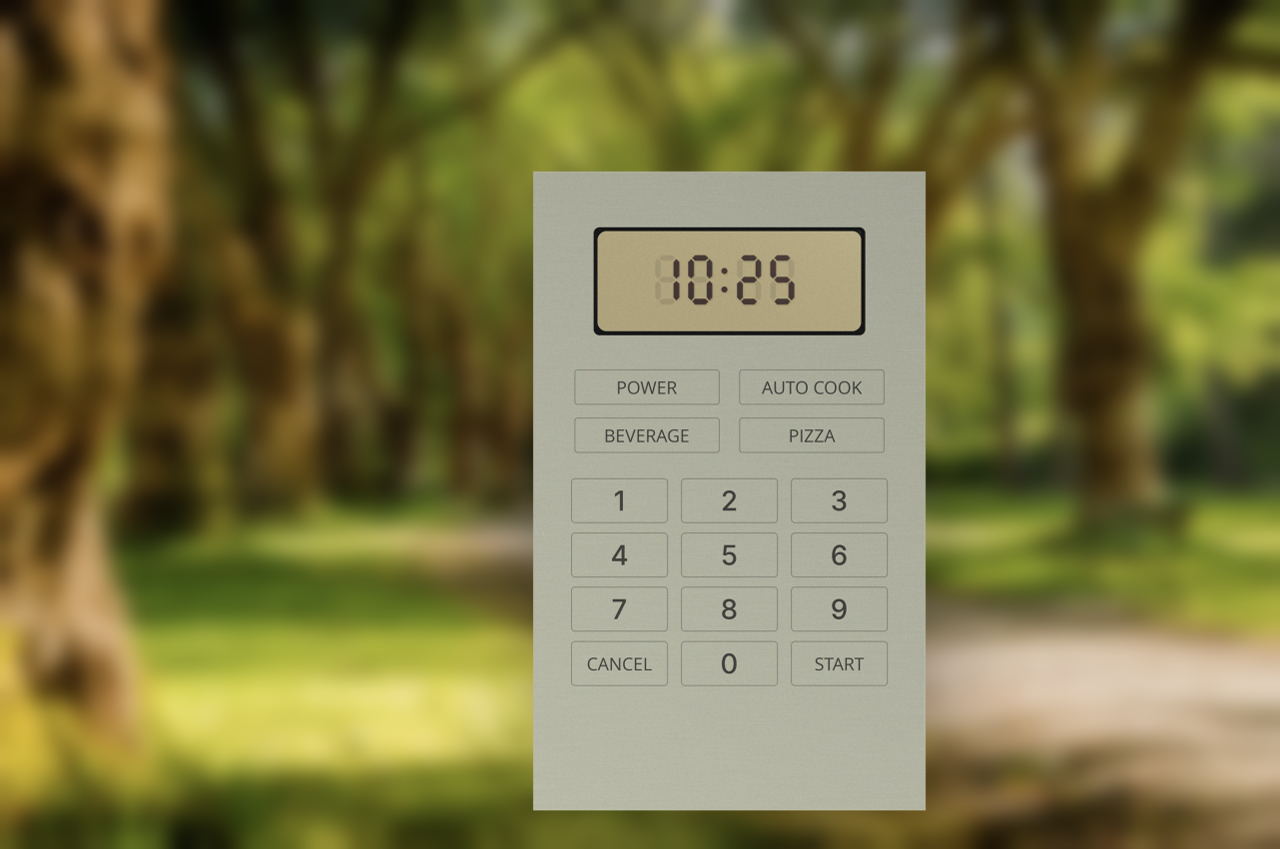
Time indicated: 10:25
